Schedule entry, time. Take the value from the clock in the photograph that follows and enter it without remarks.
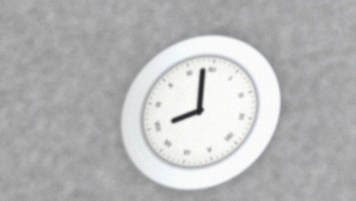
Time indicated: 7:58
